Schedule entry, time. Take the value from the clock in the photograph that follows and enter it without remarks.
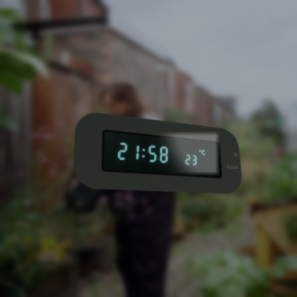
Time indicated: 21:58
